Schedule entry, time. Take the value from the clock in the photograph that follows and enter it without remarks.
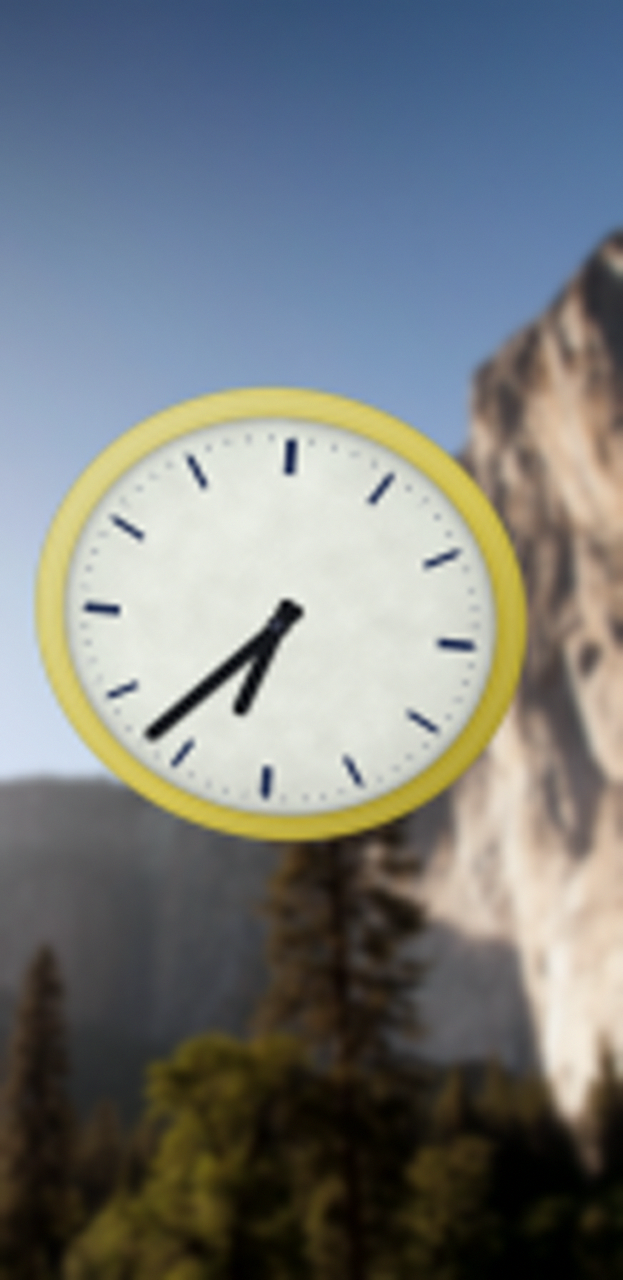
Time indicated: 6:37
